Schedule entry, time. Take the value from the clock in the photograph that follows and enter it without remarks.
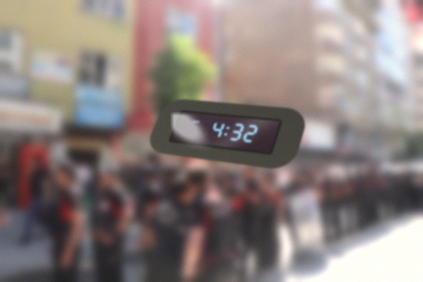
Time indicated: 4:32
